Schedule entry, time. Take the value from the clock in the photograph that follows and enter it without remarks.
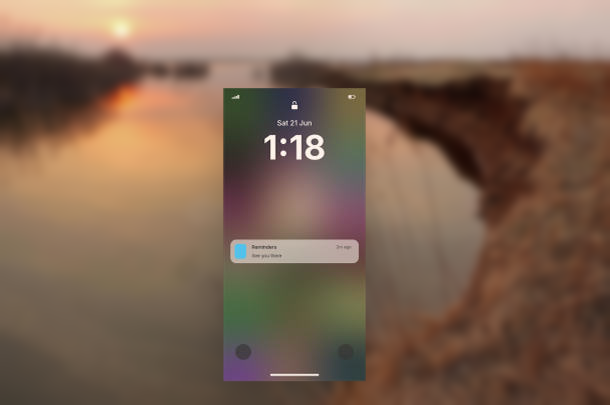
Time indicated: 1:18
